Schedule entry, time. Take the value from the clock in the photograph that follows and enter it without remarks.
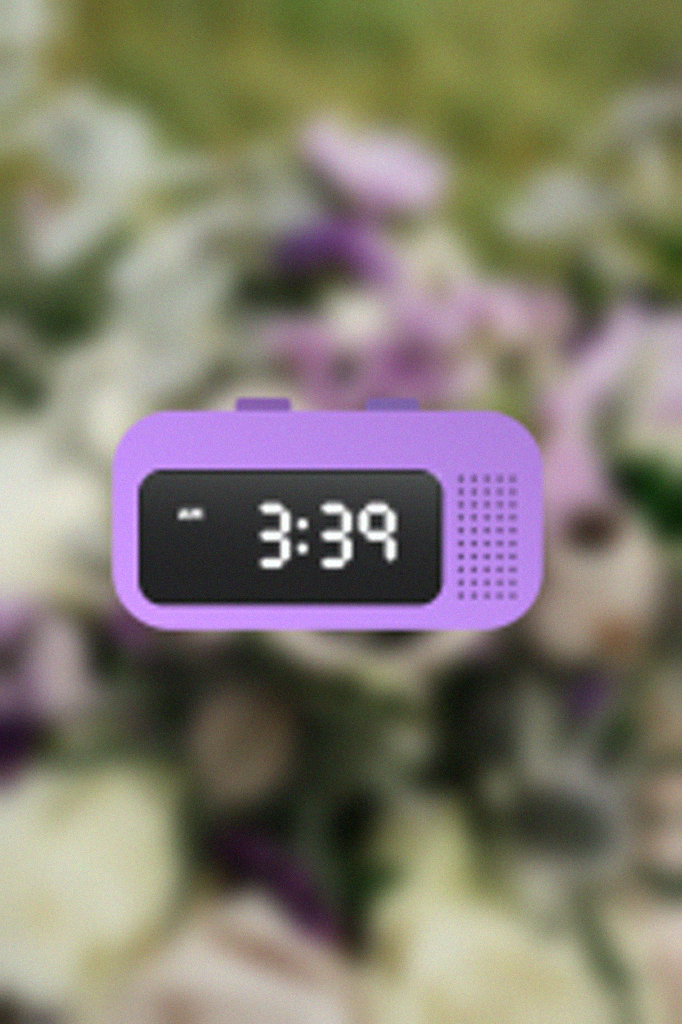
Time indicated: 3:39
